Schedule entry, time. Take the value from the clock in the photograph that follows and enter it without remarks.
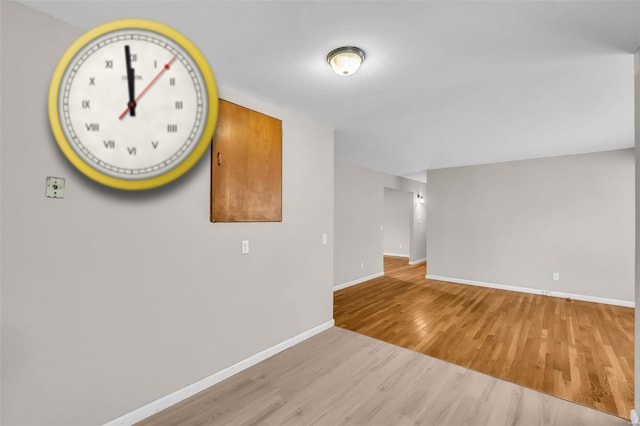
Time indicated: 11:59:07
